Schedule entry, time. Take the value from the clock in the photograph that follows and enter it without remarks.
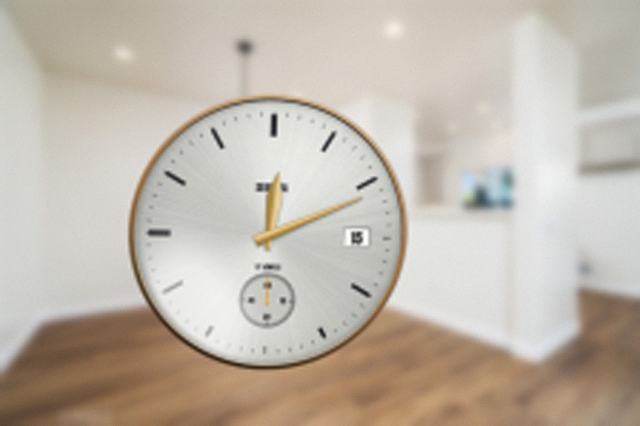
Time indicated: 12:11
